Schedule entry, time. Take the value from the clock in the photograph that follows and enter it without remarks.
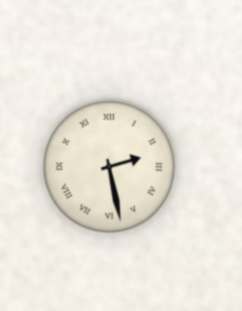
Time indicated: 2:28
